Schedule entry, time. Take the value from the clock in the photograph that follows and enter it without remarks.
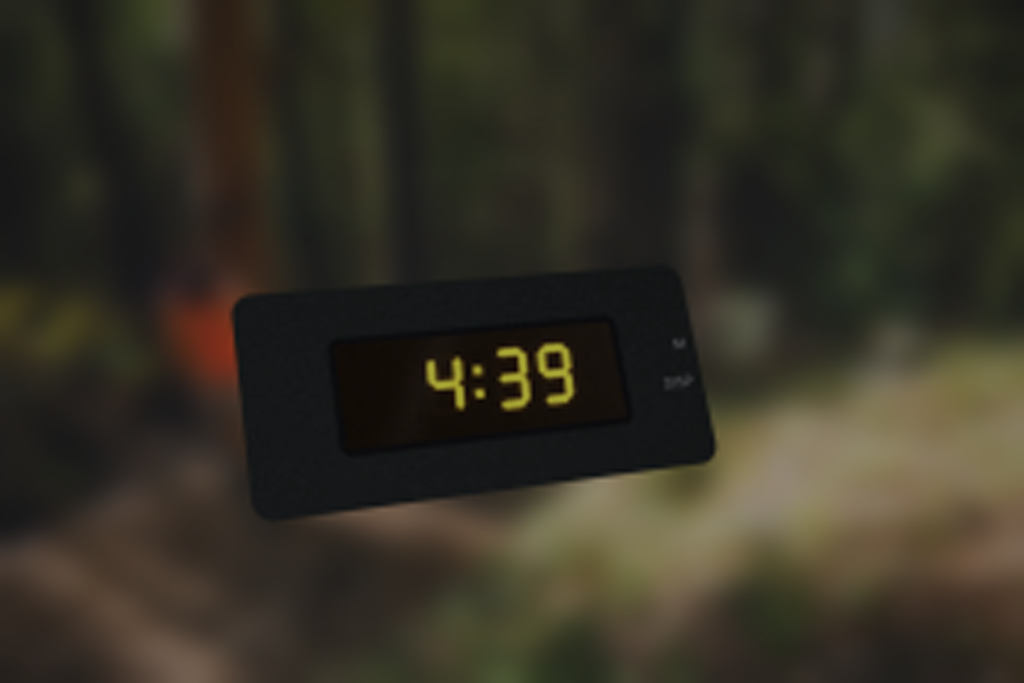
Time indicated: 4:39
